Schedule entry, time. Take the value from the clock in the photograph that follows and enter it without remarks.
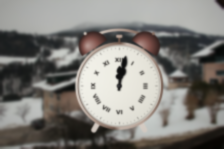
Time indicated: 12:02
